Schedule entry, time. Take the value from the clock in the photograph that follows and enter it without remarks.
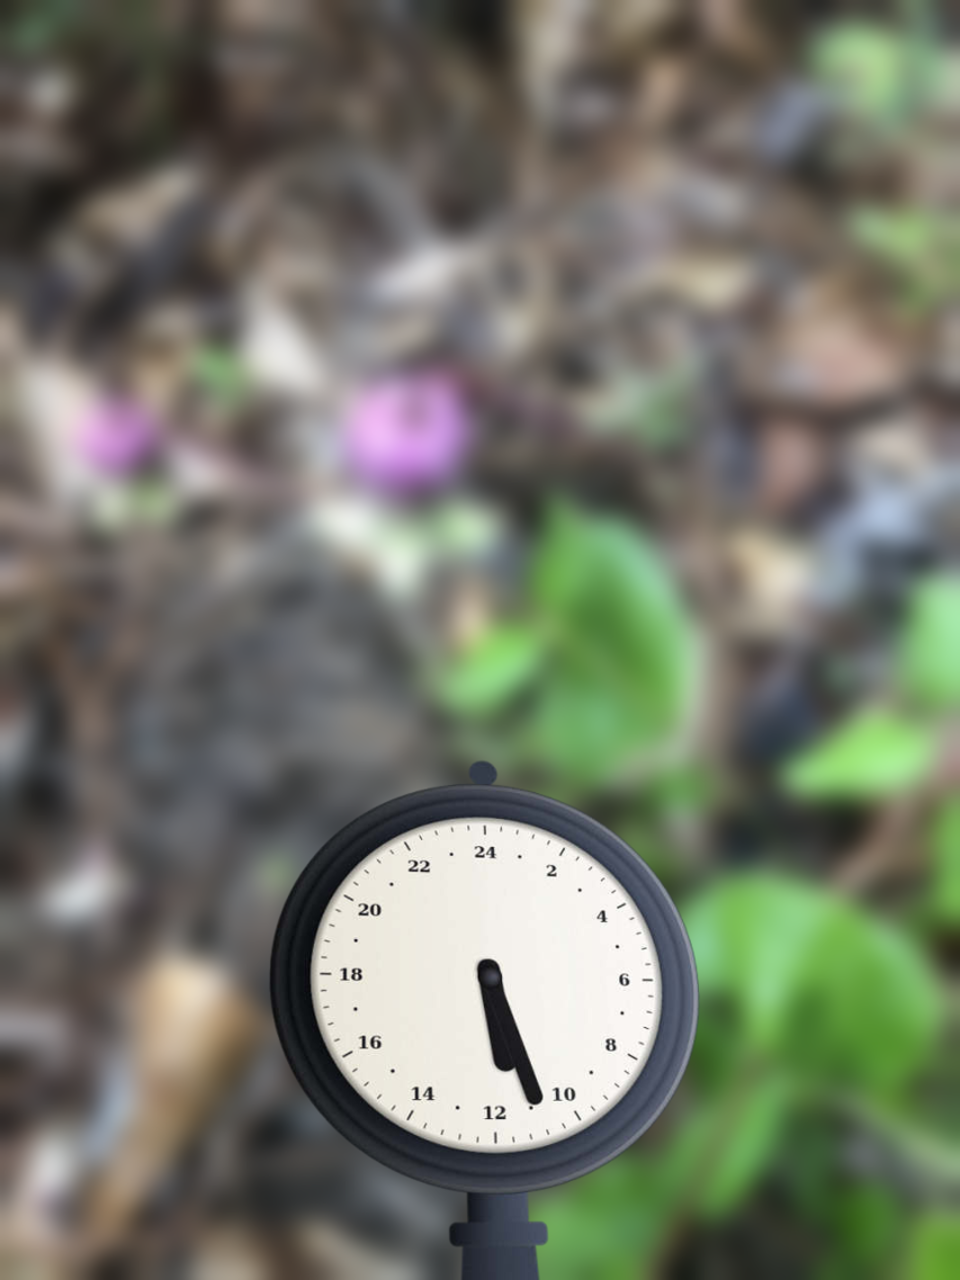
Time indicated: 11:27
